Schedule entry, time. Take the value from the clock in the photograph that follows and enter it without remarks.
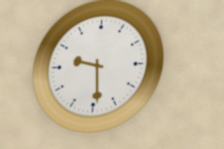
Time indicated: 9:29
